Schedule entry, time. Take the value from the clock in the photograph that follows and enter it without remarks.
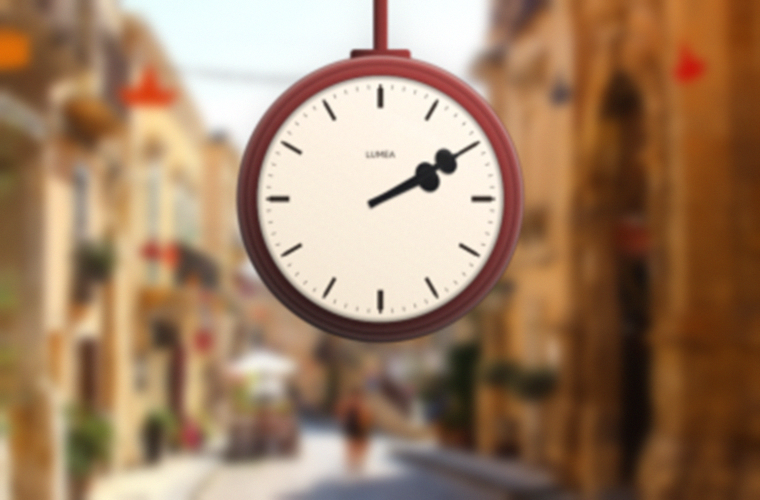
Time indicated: 2:10
